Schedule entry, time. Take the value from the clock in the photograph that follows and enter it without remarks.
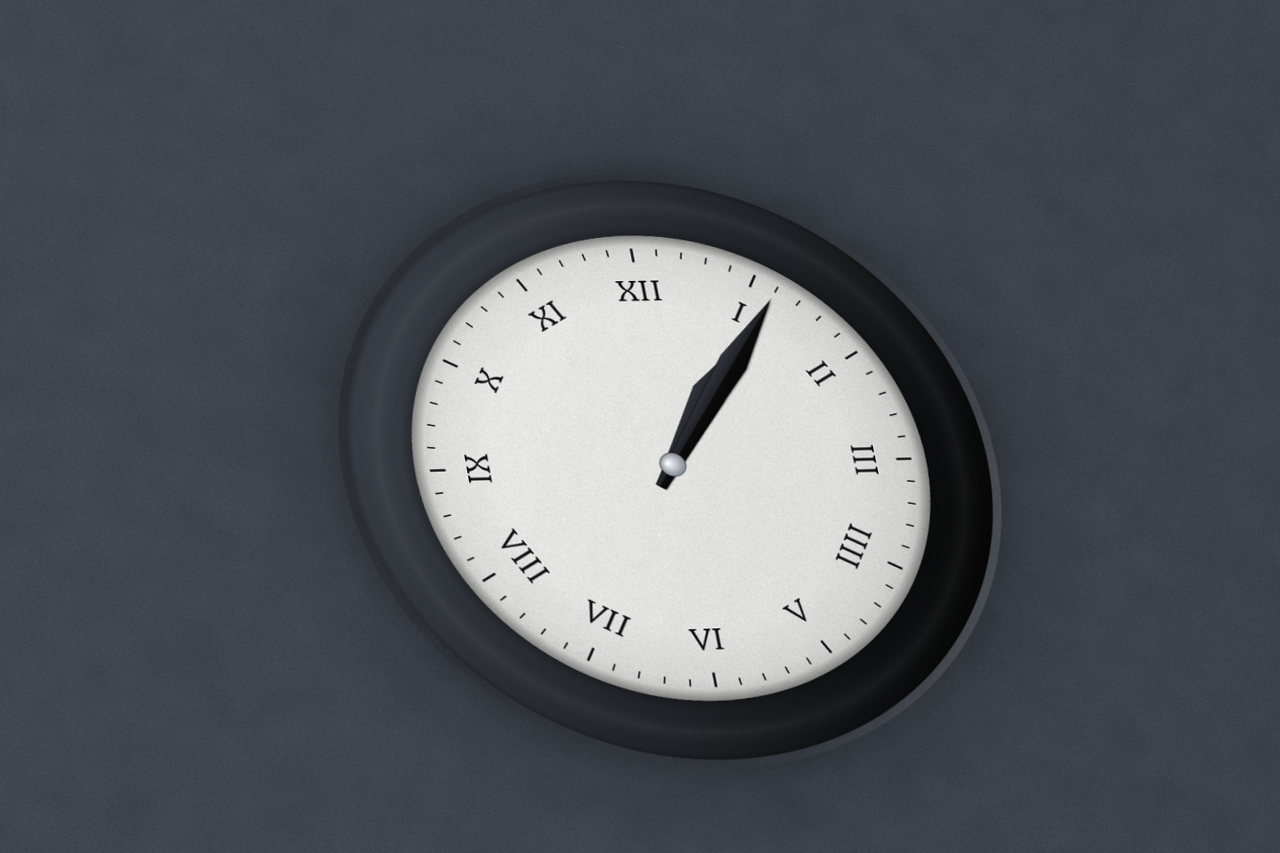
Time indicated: 1:06
